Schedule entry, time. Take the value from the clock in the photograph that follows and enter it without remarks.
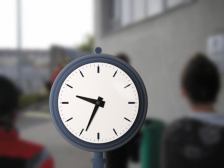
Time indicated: 9:34
